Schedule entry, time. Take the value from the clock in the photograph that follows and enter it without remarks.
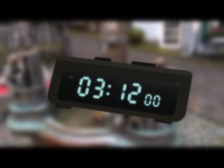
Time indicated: 3:12:00
